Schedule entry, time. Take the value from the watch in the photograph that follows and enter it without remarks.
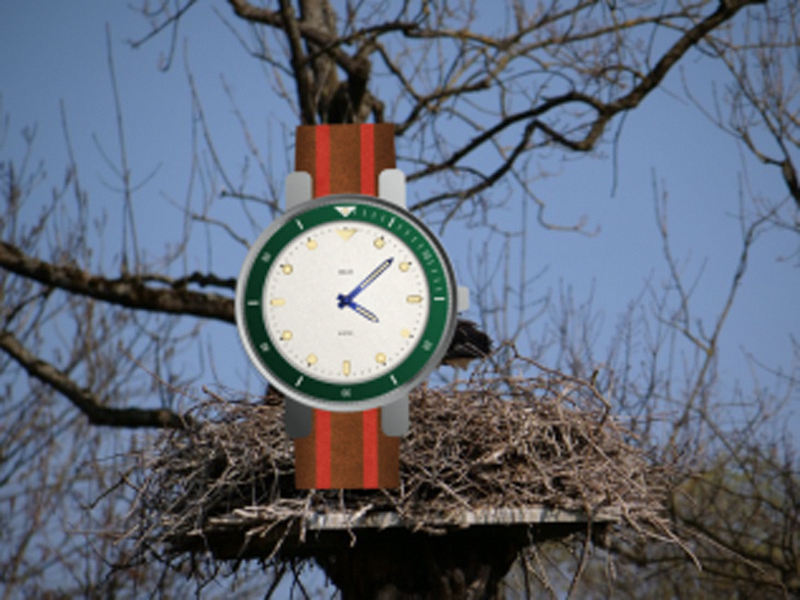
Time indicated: 4:08
